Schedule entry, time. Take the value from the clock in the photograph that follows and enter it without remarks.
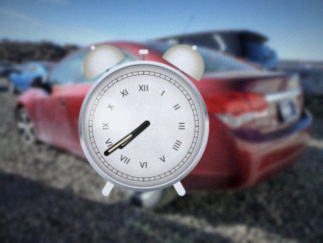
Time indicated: 7:39
